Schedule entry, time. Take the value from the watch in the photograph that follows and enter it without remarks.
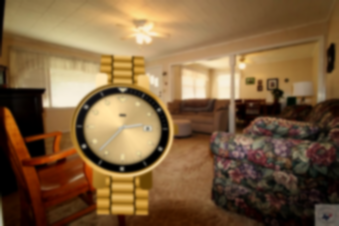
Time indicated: 2:37
